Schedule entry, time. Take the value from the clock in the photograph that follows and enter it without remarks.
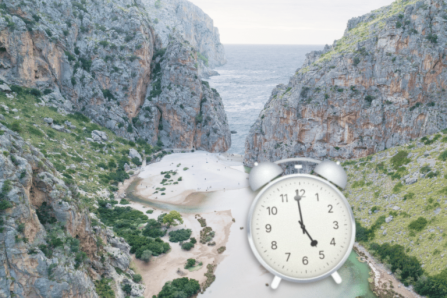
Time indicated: 4:59
